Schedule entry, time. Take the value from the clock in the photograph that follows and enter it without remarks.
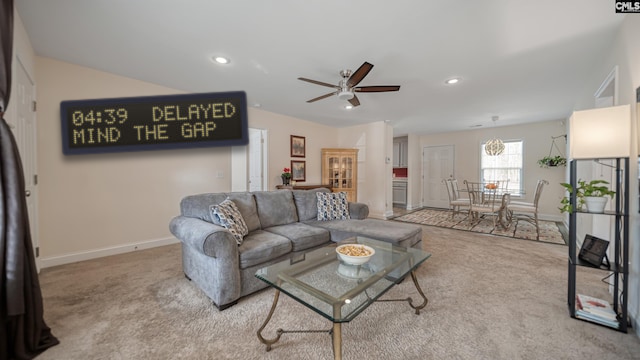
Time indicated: 4:39
